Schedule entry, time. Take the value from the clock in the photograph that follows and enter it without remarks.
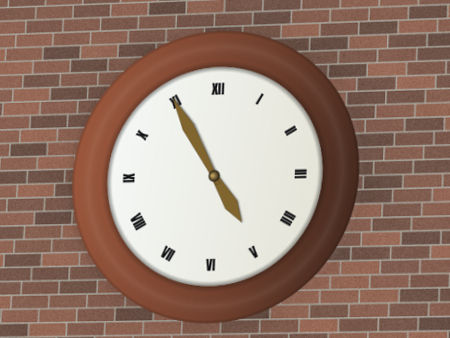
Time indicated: 4:55
